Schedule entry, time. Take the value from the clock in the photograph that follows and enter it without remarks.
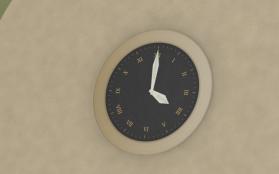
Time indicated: 4:00
